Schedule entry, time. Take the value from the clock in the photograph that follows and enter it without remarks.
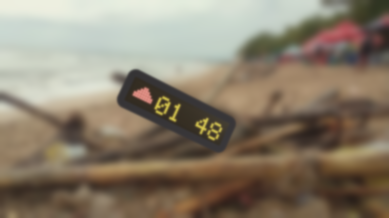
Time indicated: 1:48
